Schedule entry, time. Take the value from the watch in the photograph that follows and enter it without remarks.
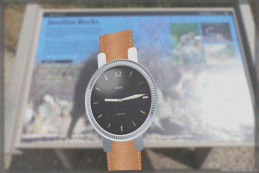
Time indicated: 9:14
